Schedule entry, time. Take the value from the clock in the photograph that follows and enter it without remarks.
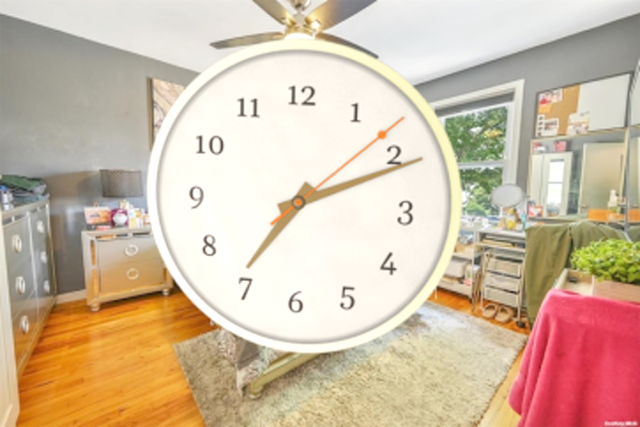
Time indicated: 7:11:08
